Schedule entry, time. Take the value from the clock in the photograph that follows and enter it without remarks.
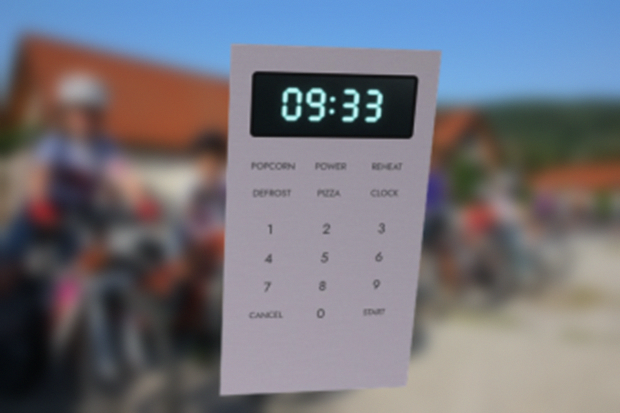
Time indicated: 9:33
